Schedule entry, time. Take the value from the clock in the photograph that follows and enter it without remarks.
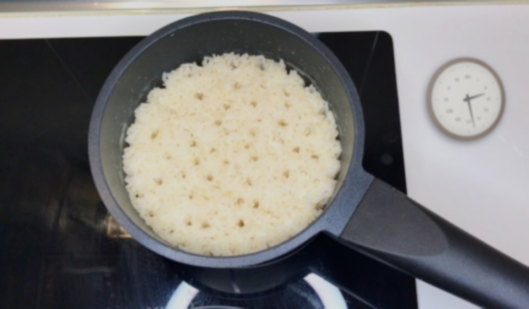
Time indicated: 2:28
